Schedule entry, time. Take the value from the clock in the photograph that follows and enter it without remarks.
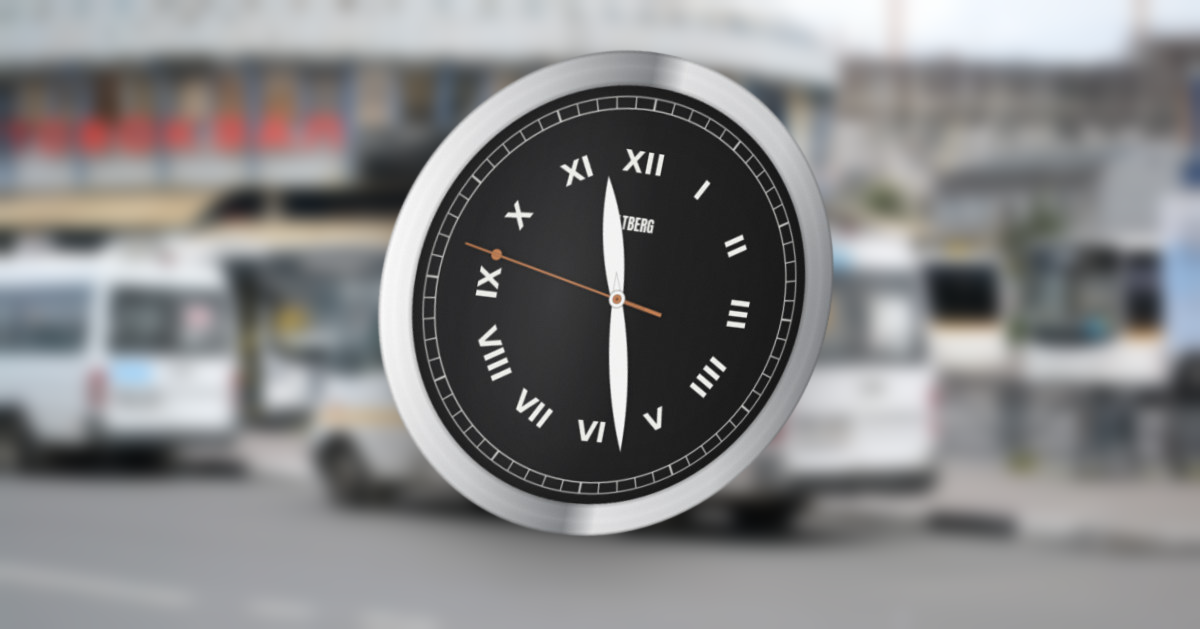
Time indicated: 11:27:47
